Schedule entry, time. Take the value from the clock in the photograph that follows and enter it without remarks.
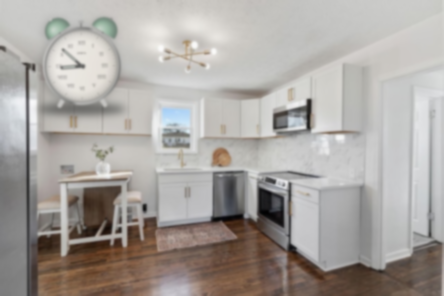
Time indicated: 8:52
